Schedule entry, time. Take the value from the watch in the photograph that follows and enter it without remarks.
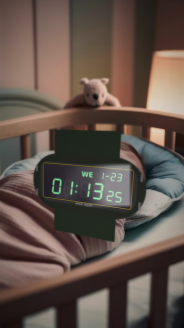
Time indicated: 1:13:25
